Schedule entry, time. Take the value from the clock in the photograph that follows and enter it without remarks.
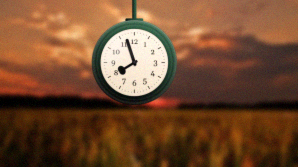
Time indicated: 7:57
